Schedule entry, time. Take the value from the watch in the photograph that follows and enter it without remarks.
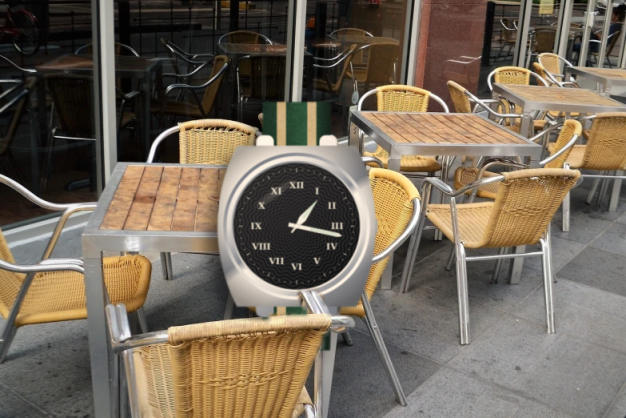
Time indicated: 1:17
